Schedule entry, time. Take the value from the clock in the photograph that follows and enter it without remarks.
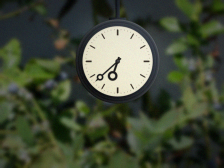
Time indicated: 6:38
